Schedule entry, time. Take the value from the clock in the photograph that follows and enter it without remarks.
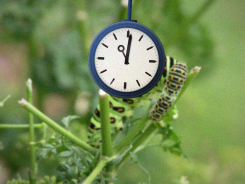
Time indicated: 11:01
